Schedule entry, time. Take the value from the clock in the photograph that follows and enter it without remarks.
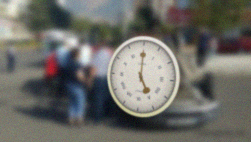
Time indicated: 5:00
